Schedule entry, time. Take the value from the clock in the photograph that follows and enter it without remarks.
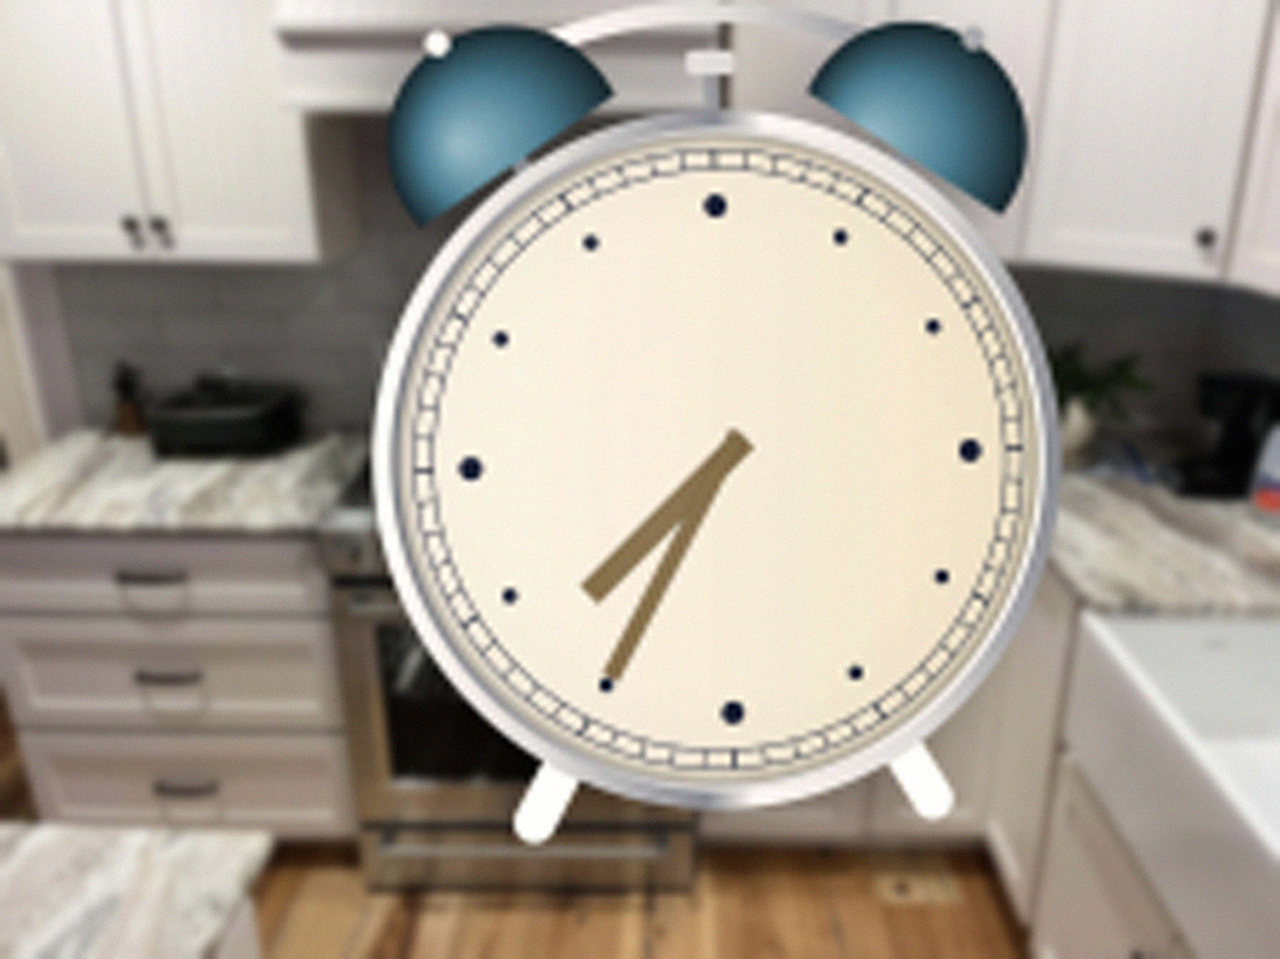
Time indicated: 7:35
